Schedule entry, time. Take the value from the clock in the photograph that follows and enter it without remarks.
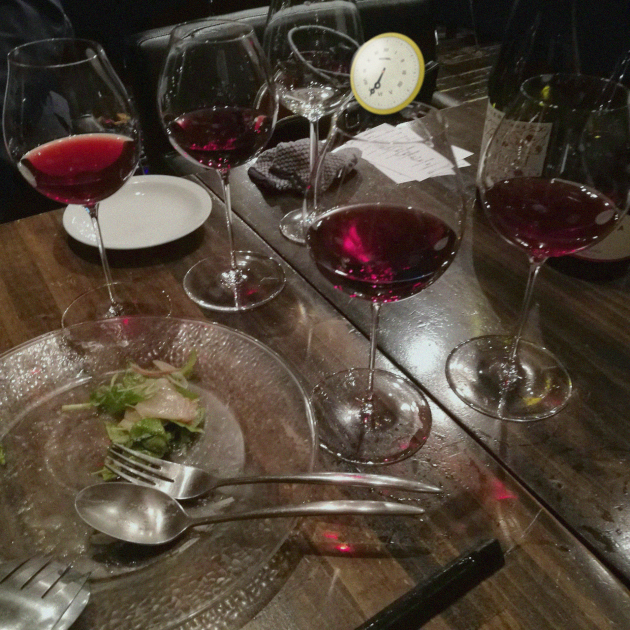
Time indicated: 6:34
